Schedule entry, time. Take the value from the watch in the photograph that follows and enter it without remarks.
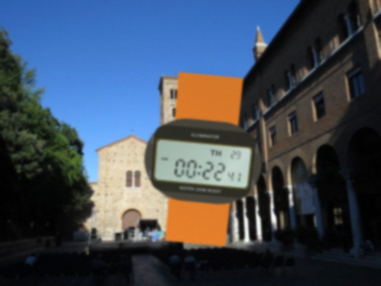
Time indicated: 0:22:41
